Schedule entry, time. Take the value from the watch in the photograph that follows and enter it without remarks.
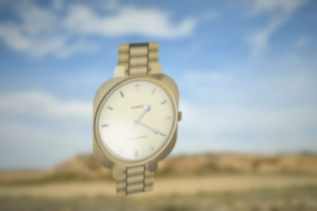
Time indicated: 1:20
